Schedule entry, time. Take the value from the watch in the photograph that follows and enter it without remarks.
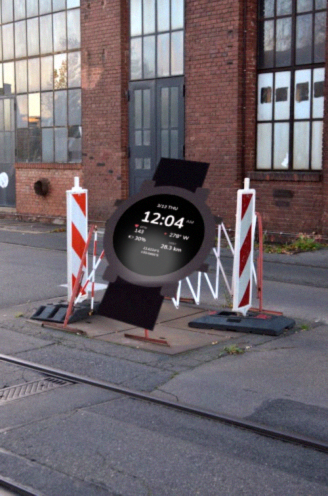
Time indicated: 12:04
